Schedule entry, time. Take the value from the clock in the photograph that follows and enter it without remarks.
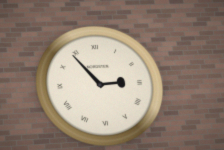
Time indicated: 2:54
